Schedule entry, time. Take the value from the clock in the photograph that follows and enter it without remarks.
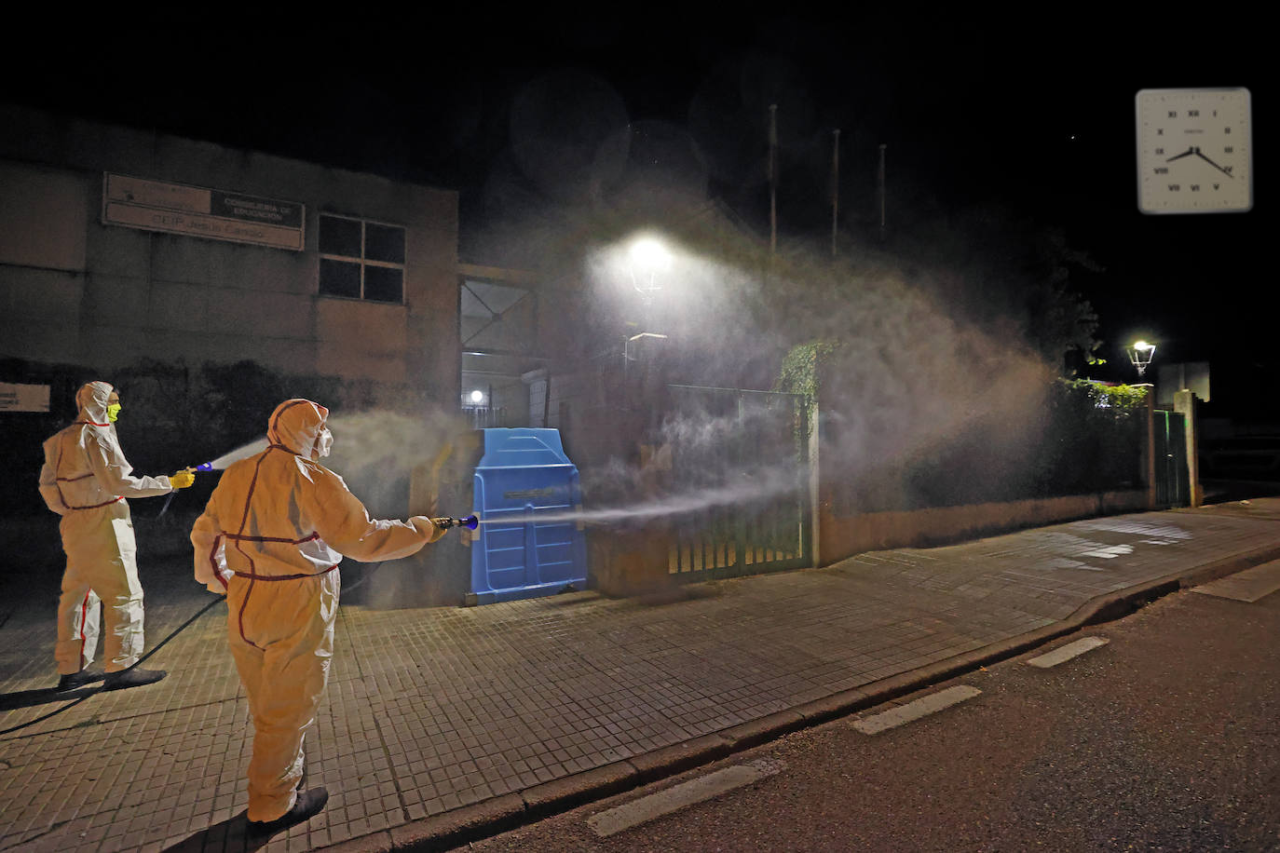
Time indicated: 8:21
